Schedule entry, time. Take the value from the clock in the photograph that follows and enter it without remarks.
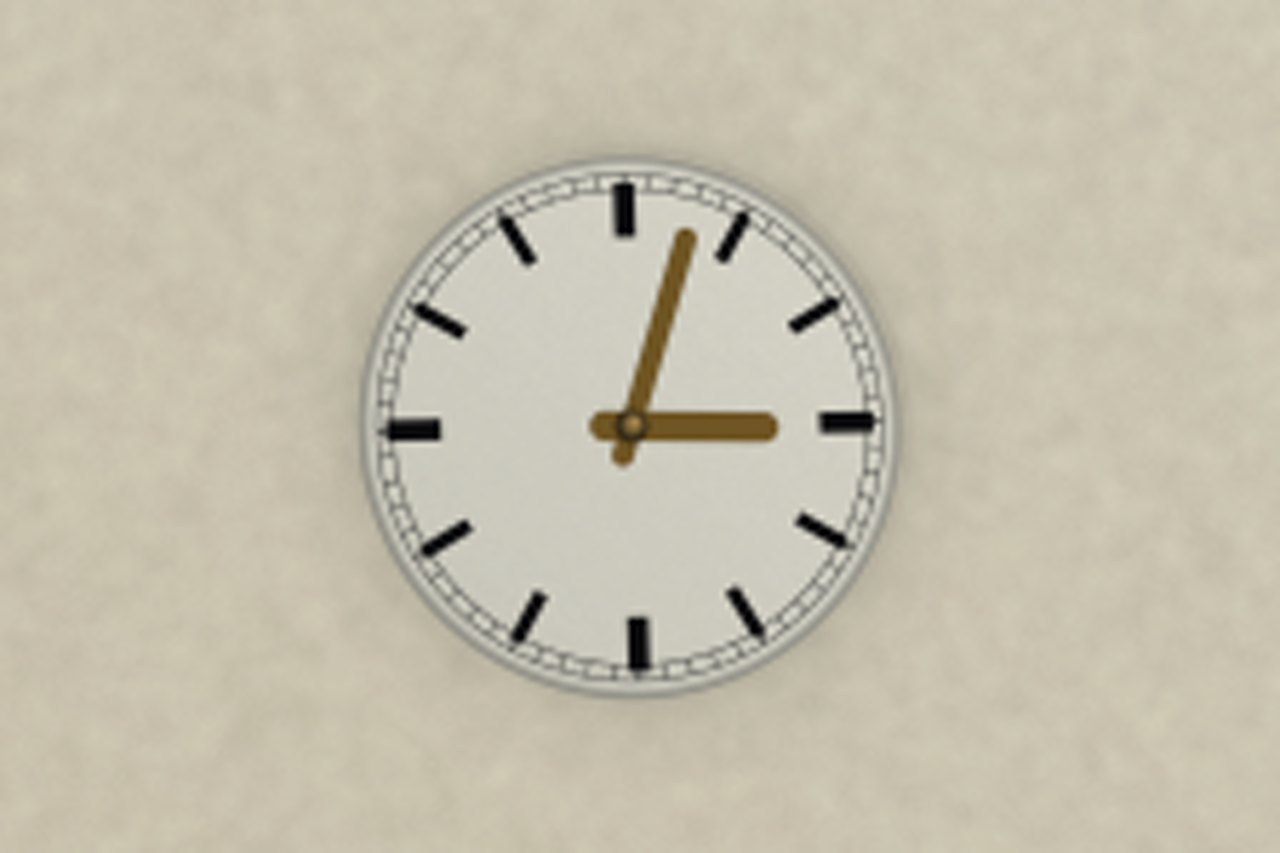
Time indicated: 3:03
